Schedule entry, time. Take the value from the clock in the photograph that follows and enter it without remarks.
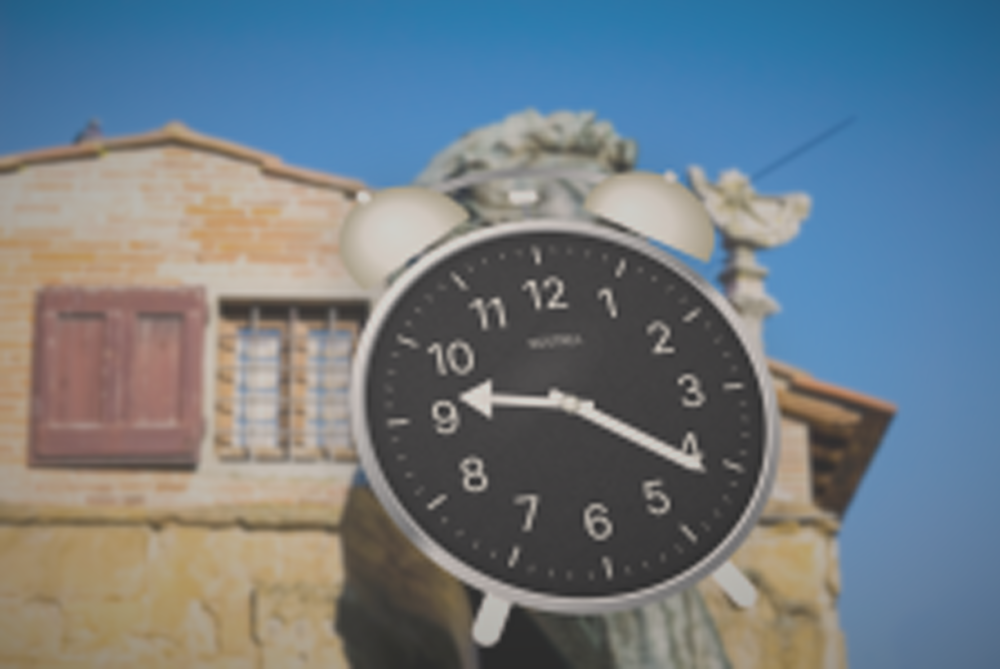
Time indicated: 9:21
